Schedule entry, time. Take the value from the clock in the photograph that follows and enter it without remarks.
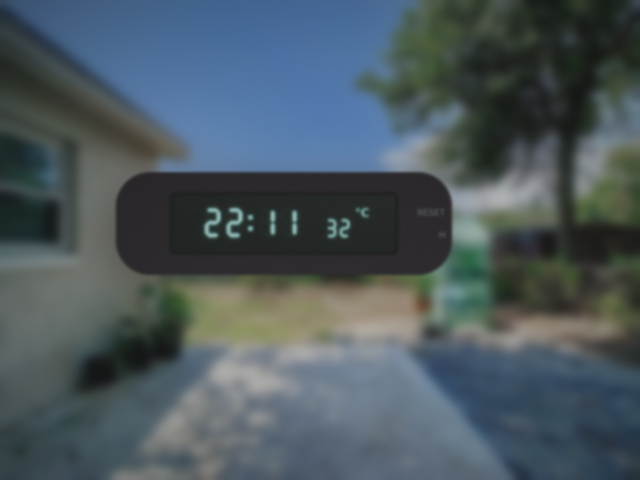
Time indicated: 22:11
